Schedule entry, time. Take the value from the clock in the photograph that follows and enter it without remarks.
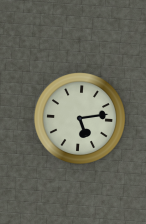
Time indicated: 5:13
